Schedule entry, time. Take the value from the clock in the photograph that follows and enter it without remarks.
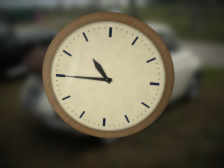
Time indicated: 10:45
